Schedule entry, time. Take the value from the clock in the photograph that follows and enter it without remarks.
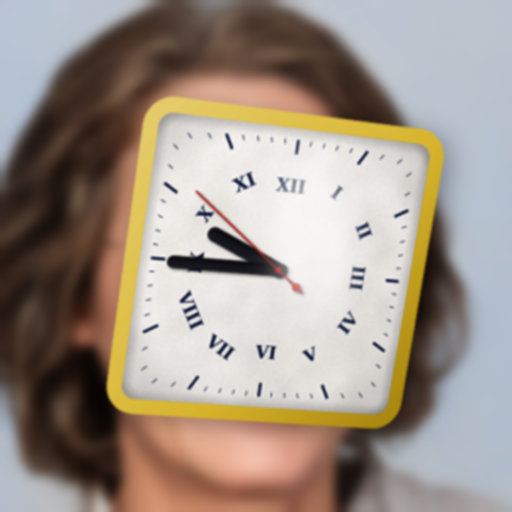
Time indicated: 9:44:51
